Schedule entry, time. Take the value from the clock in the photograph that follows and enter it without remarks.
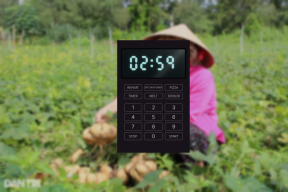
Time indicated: 2:59
